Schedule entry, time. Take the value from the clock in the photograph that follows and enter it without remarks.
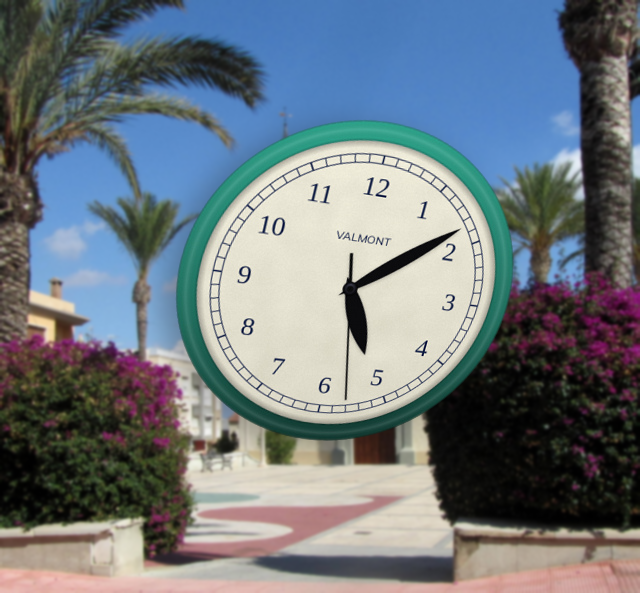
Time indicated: 5:08:28
